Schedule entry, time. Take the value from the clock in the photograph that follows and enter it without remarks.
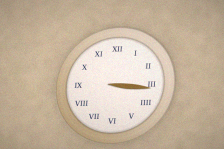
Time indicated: 3:16
